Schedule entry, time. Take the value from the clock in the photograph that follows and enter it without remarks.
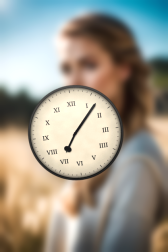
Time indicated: 7:07
